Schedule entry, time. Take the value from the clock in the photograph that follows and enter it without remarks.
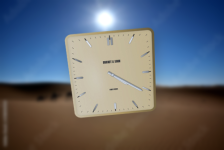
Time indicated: 4:21
